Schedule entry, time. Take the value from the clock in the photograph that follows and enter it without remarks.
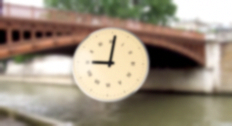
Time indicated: 9:01
